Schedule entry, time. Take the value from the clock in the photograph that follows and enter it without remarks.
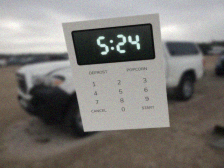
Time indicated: 5:24
